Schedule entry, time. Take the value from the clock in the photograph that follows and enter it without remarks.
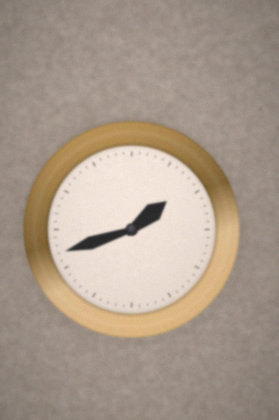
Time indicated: 1:42
